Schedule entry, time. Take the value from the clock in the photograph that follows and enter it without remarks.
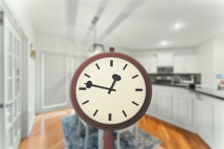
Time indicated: 12:47
